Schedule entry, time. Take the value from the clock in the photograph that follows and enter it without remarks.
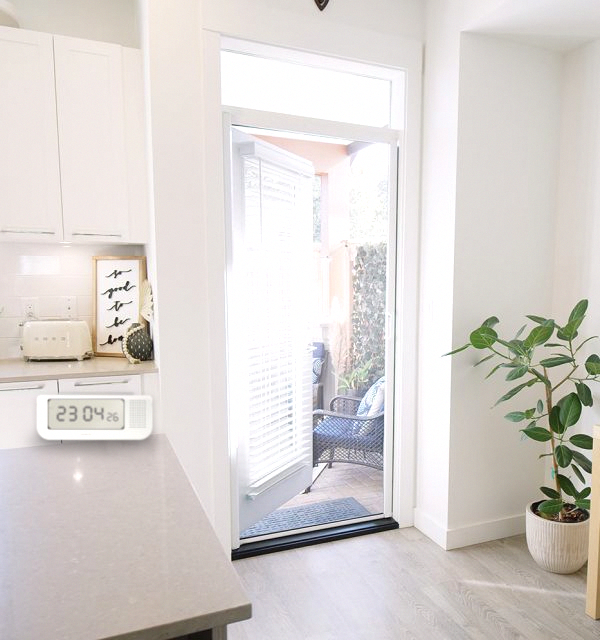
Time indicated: 23:04
